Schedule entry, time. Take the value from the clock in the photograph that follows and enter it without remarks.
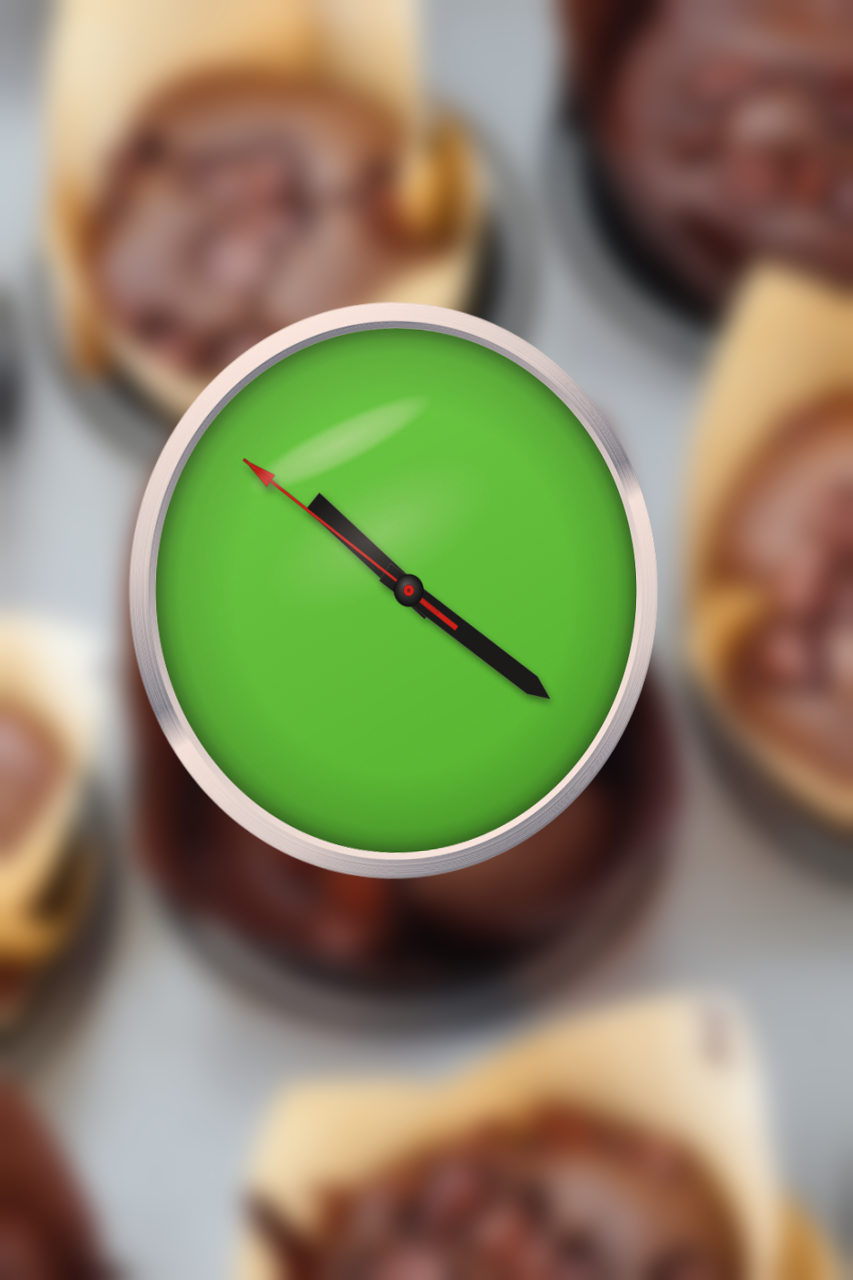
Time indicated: 10:20:51
